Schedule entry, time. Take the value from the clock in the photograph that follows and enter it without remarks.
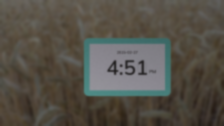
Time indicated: 4:51
